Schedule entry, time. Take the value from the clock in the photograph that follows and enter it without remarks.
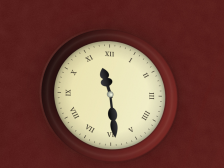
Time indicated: 11:29
